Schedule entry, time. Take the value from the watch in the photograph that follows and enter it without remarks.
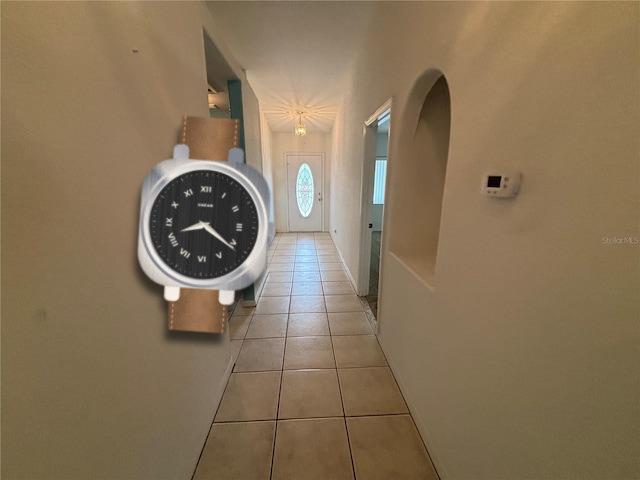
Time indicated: 8:21
